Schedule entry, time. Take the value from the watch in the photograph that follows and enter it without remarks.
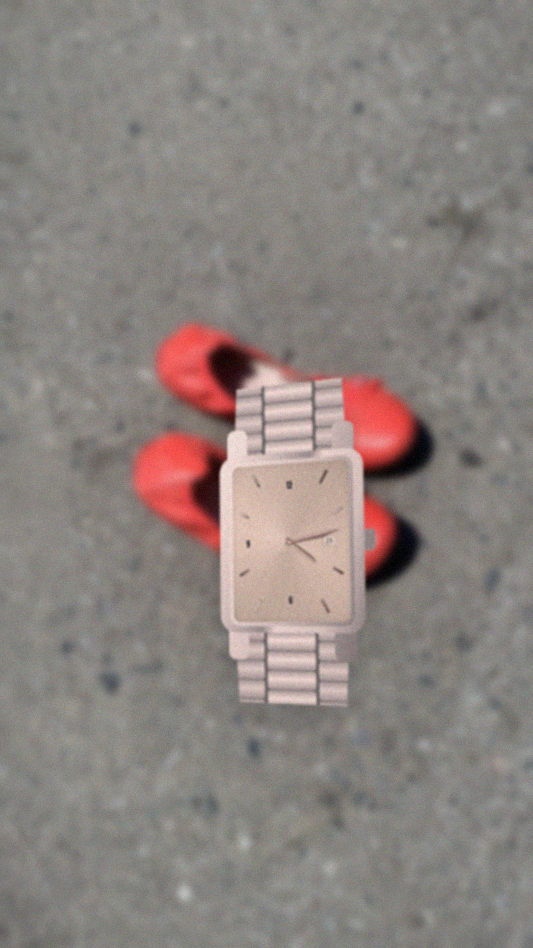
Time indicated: 4:13
